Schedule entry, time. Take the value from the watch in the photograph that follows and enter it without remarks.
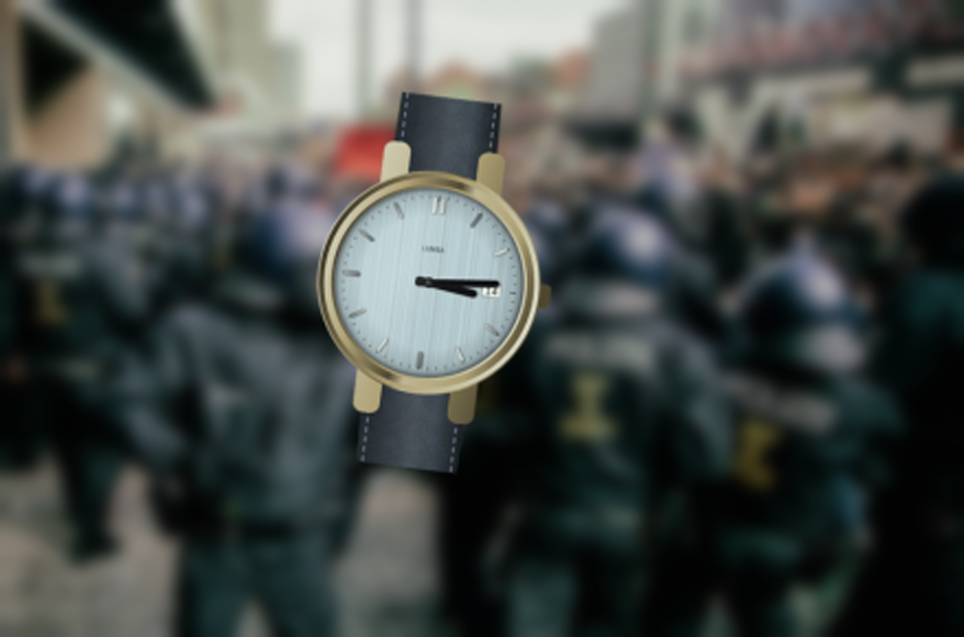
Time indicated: 3:14
